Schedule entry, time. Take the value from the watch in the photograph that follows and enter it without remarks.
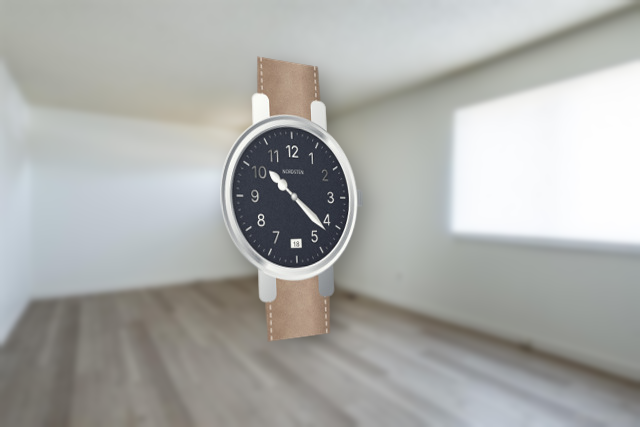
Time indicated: 10:22
